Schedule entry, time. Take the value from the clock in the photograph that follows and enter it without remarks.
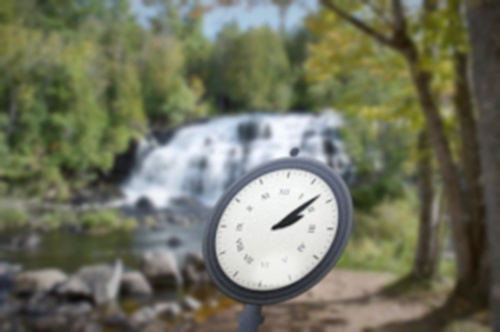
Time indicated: 2:08
